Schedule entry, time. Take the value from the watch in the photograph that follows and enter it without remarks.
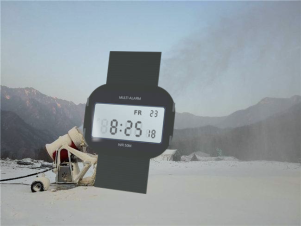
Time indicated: 8:25:18
